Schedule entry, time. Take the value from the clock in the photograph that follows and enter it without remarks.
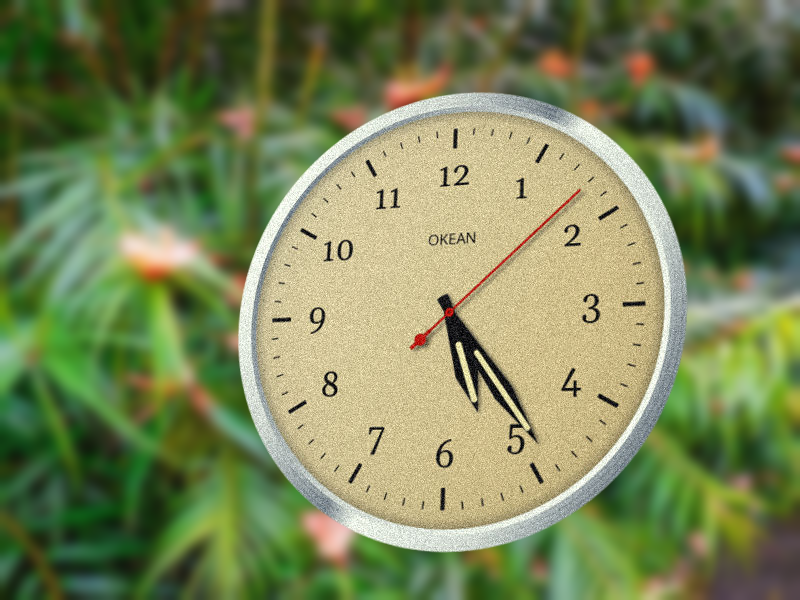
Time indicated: 5:24:08
